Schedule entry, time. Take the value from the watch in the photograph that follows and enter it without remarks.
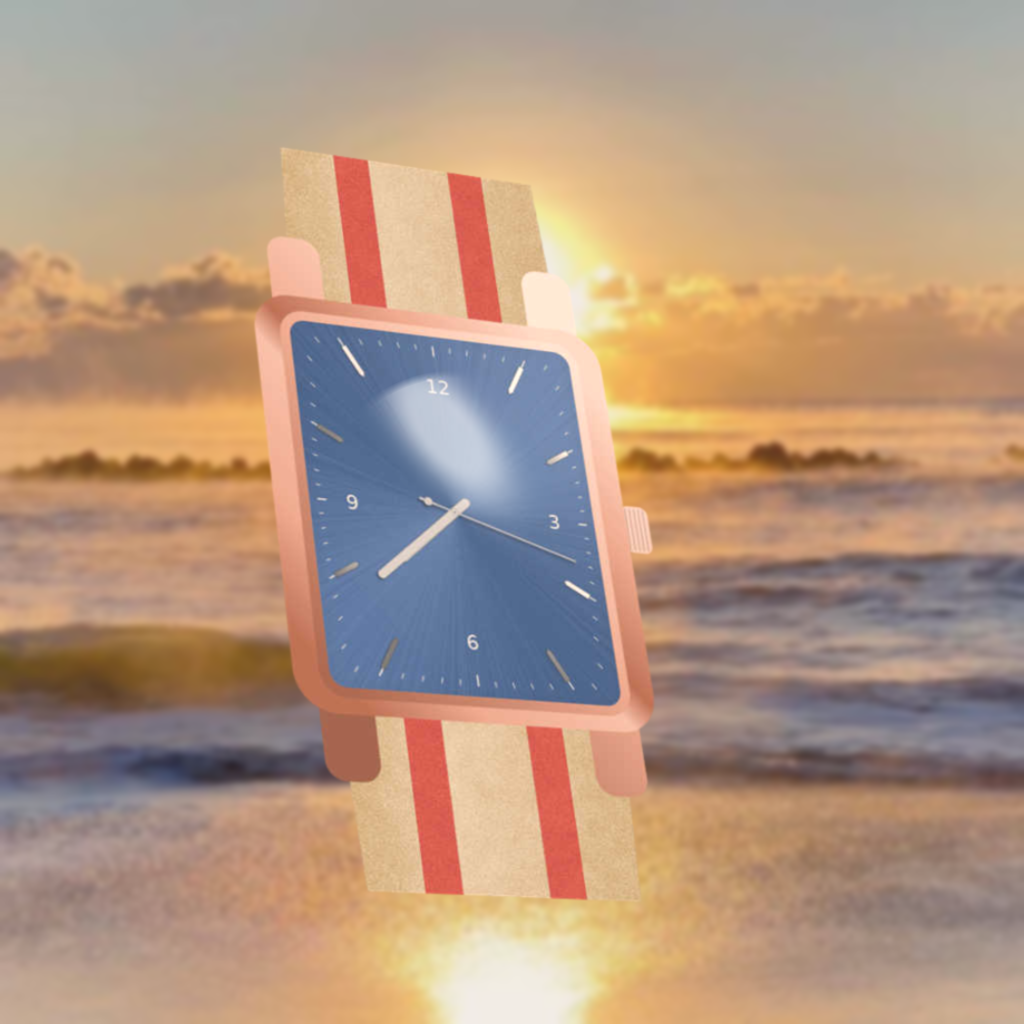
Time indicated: 7:38:18
